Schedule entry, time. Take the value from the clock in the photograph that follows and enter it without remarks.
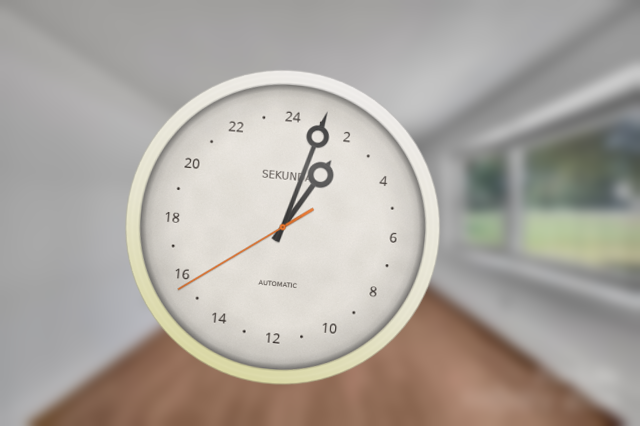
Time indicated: 2:02:39
